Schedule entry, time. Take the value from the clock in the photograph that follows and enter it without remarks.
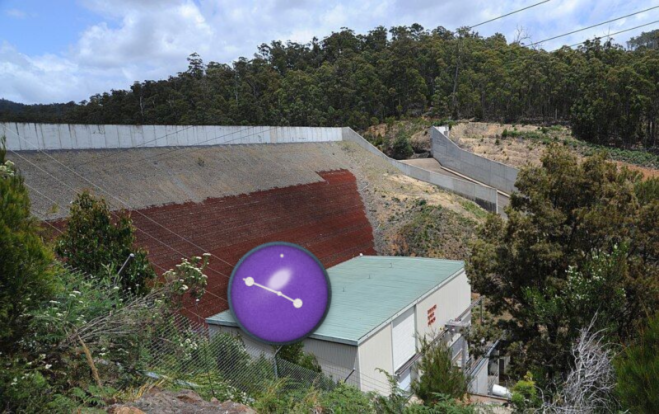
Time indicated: 3:48
